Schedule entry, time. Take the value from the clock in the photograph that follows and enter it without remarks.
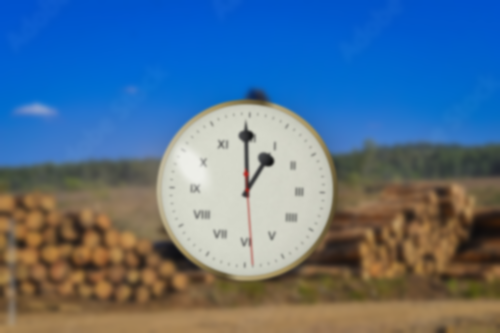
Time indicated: 12:59:29
